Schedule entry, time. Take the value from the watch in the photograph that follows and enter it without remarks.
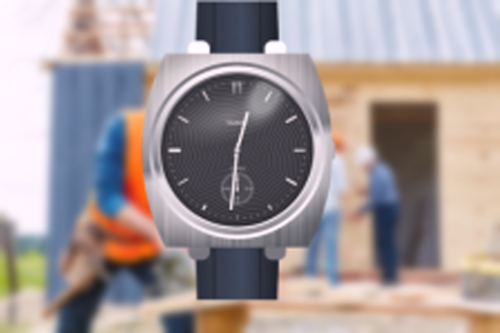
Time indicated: 12:31
